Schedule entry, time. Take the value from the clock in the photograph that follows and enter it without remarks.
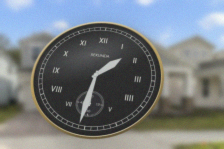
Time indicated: 1:31
